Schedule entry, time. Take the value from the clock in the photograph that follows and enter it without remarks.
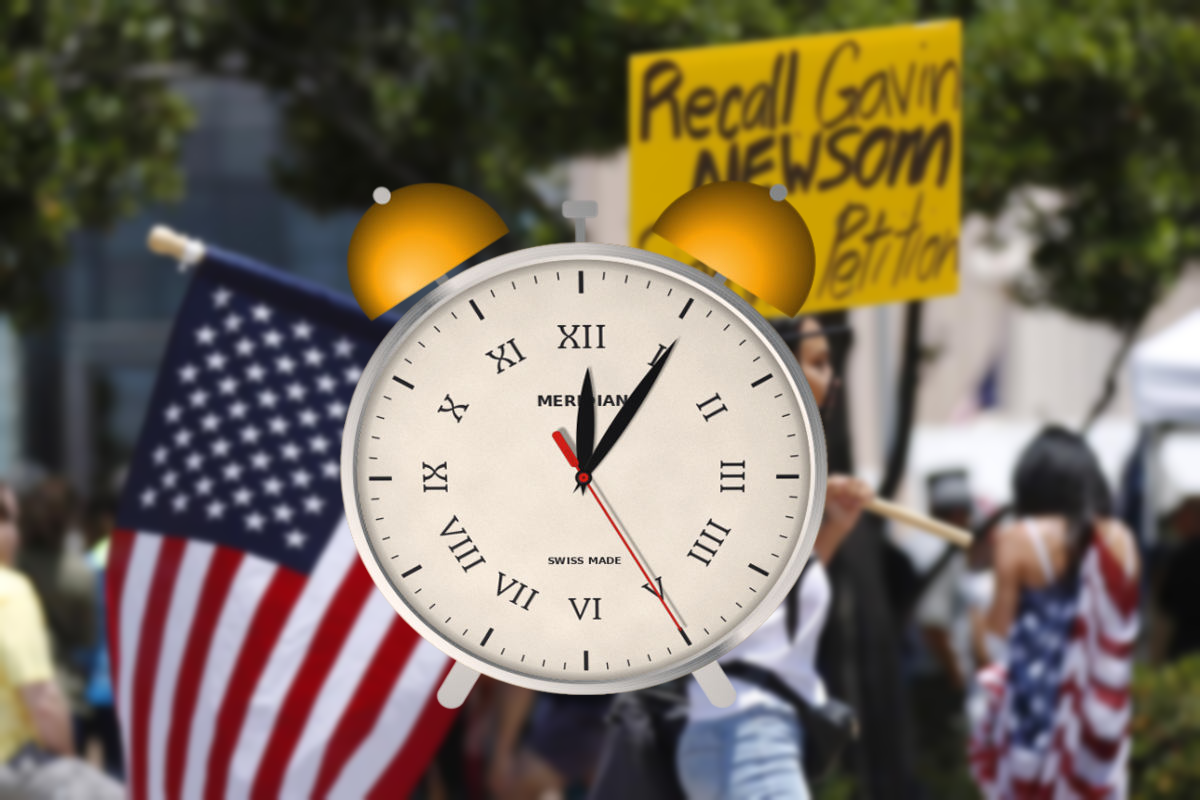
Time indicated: 12:05:25
